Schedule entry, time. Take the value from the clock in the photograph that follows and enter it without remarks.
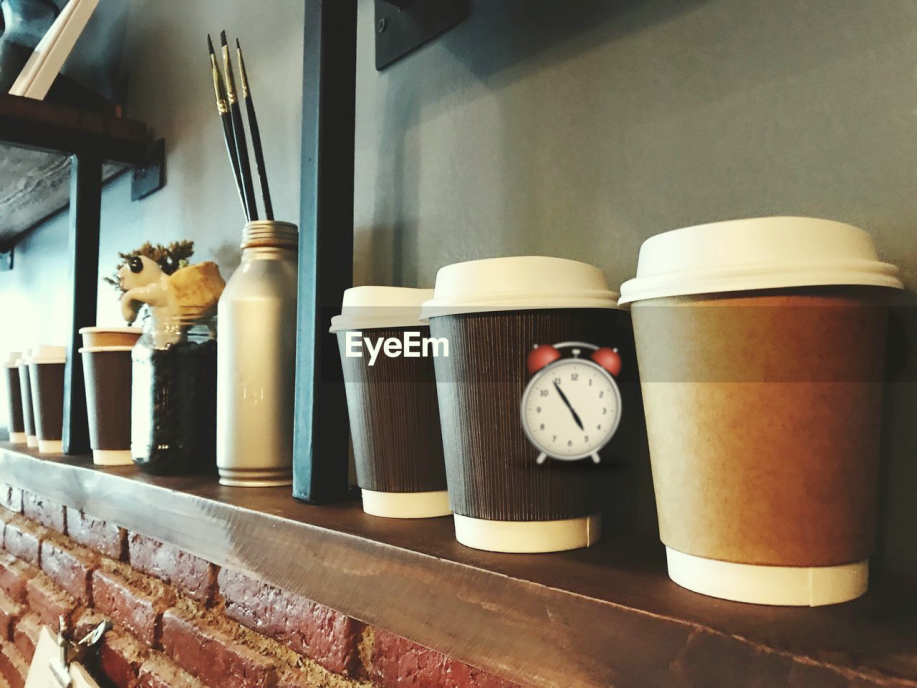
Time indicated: 4:54
